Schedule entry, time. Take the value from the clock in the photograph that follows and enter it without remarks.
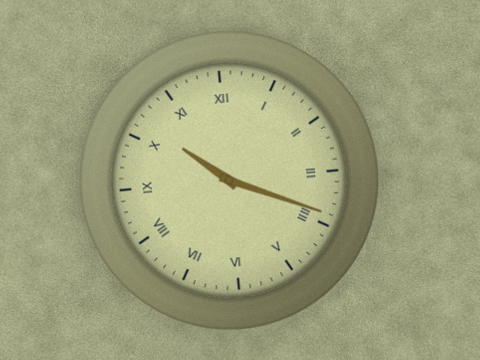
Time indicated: 10:19
